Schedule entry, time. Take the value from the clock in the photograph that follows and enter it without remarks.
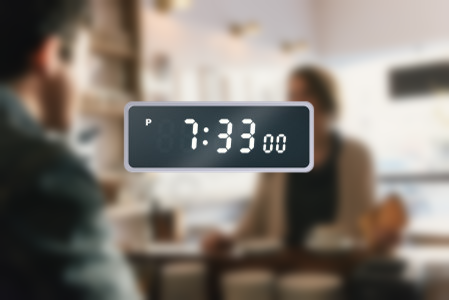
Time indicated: 7:33:00
